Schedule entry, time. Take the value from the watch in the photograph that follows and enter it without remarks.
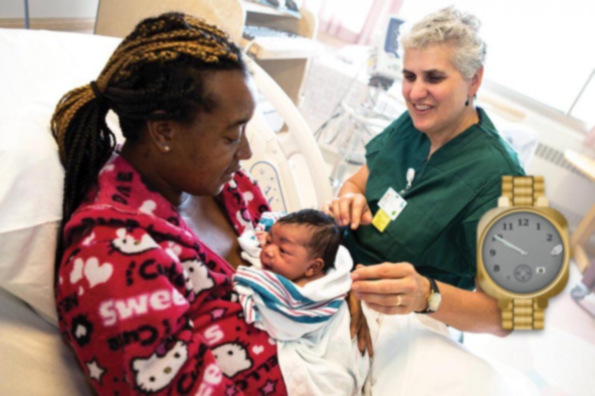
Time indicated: 9:50
